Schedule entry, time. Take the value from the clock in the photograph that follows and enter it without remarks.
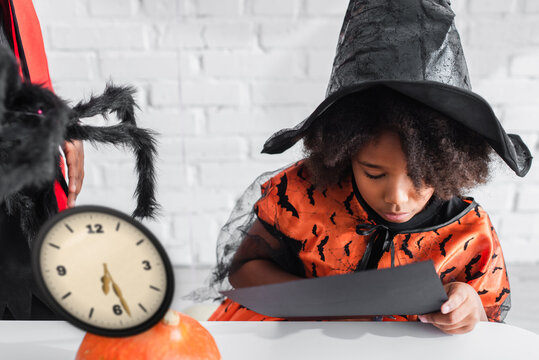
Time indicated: 6:28
